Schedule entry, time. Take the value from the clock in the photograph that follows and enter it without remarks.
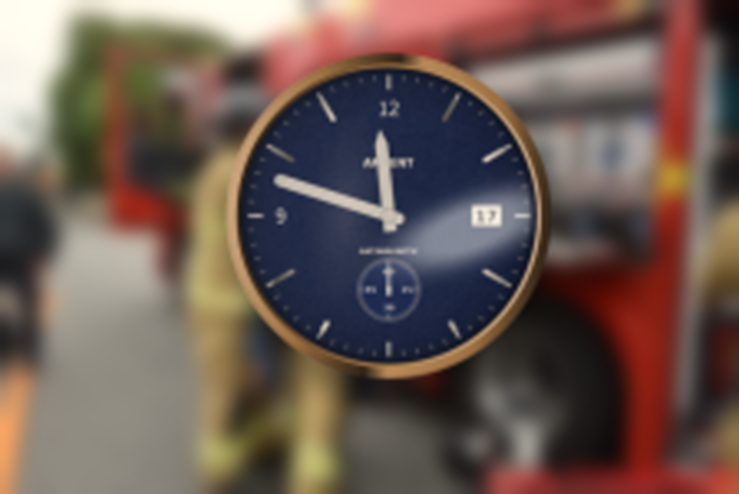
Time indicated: 11:48
